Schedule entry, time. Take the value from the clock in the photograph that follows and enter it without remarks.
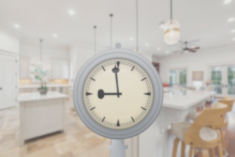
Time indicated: 8:59
